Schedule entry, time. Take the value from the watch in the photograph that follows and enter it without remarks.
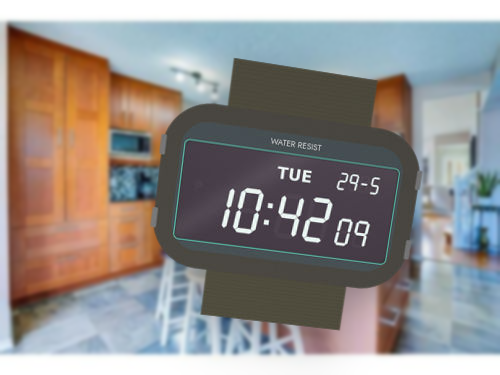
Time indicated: 10:42:09
